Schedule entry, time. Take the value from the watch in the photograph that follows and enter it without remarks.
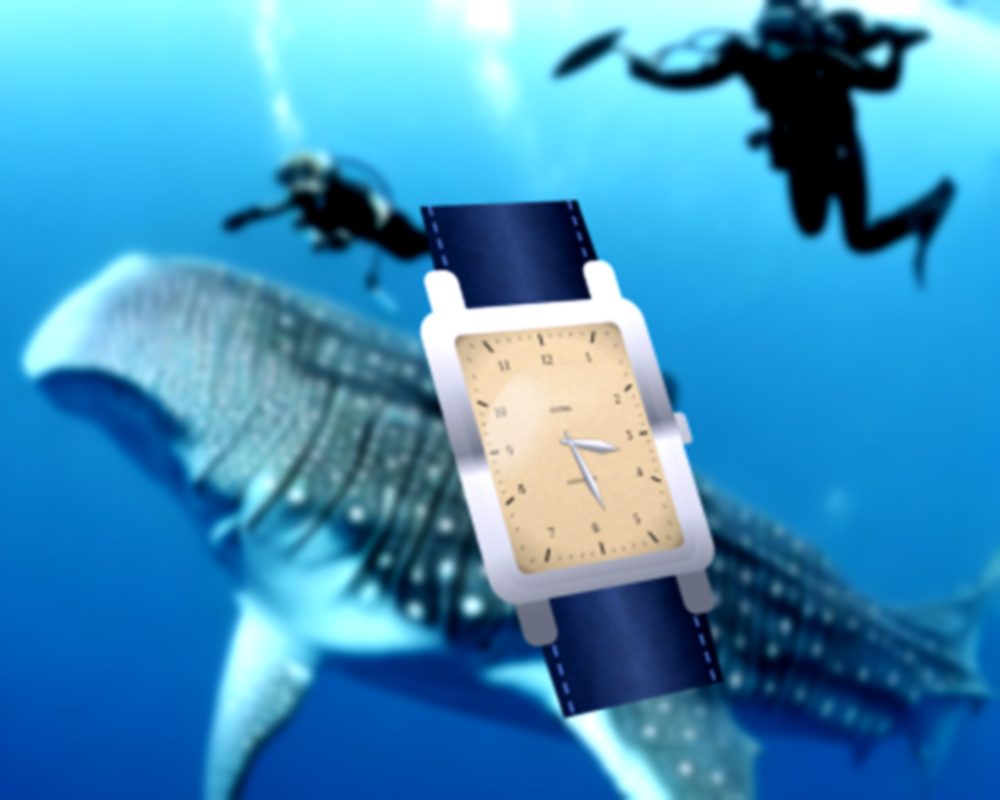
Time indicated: 3:28
